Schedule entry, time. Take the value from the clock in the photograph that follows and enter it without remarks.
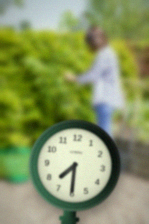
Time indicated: 7:30
